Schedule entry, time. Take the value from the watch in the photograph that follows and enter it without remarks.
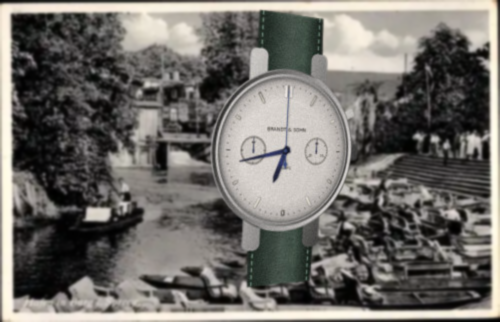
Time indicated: 6:43
